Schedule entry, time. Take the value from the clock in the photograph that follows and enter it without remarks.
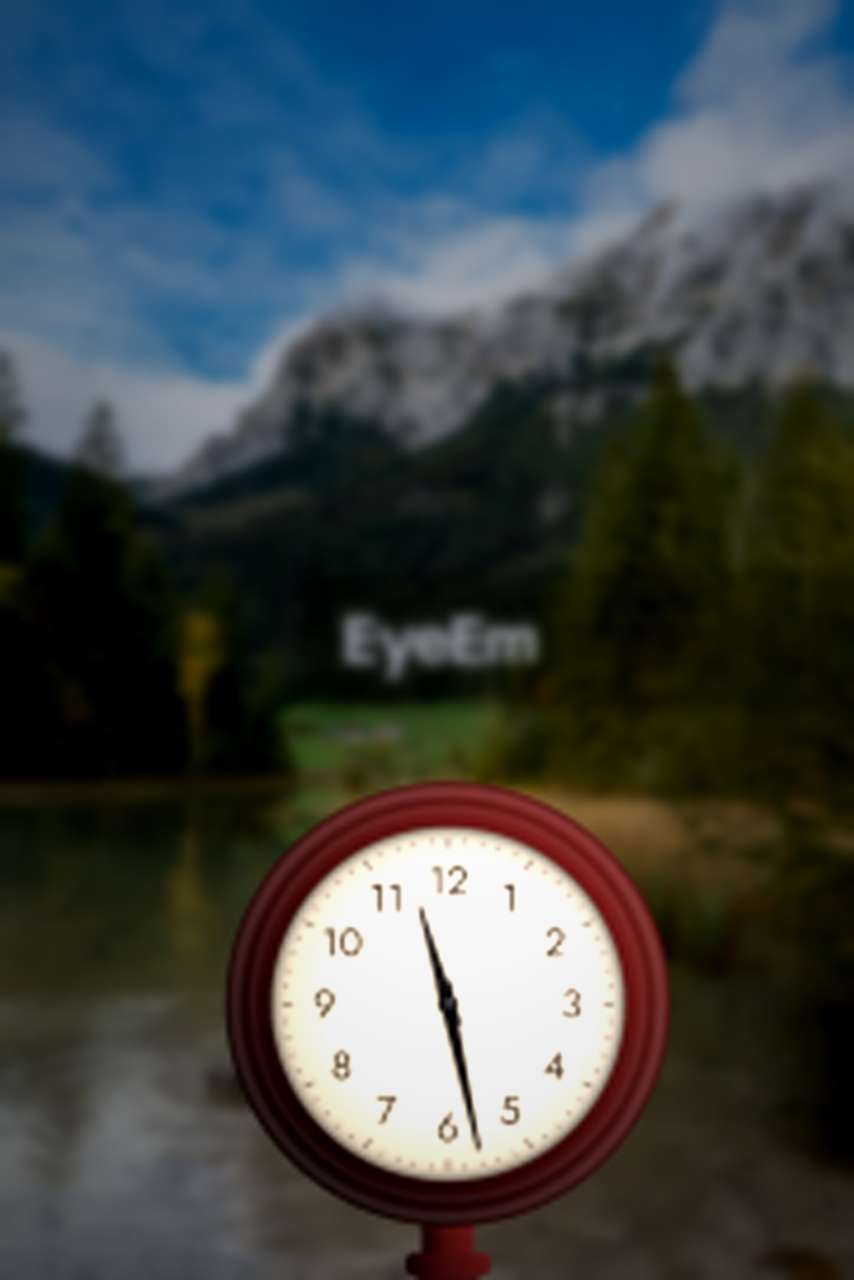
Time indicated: 11:28
